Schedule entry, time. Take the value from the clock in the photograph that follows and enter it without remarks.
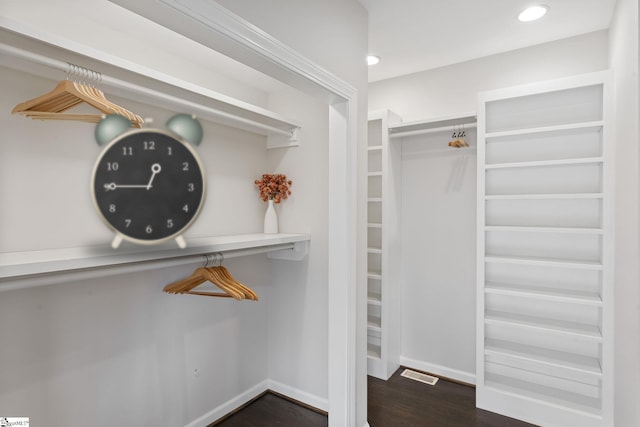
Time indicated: 12:45
